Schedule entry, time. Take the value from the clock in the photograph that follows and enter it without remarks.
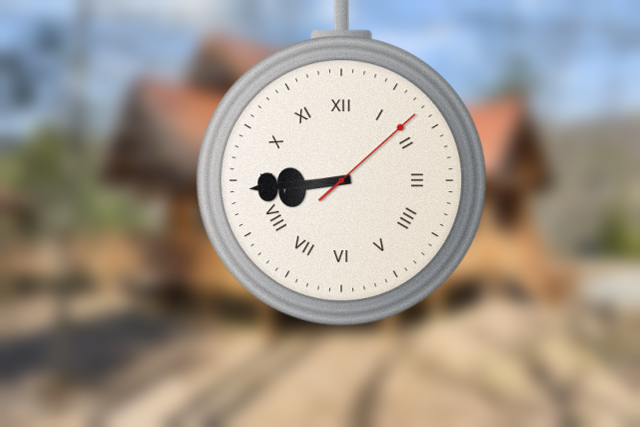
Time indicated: 8:44:08
